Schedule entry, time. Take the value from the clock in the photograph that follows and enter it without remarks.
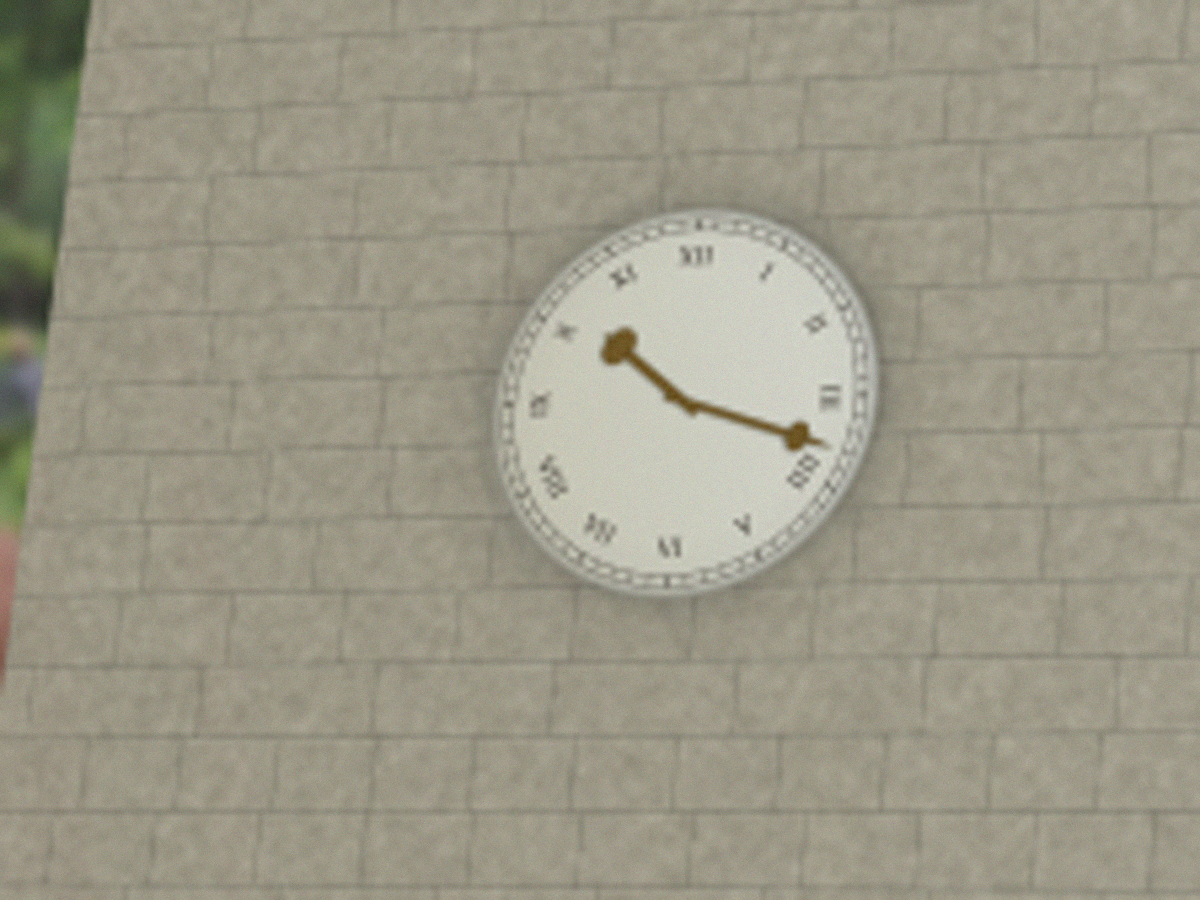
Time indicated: 10:18
